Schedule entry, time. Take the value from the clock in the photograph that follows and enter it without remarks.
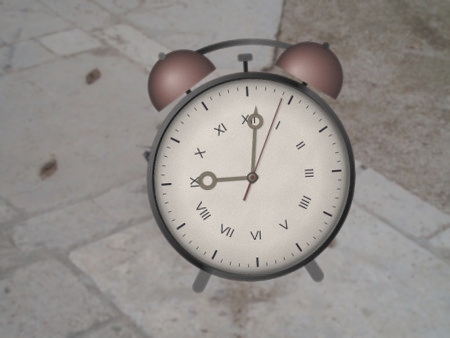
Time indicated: 9:01:04
